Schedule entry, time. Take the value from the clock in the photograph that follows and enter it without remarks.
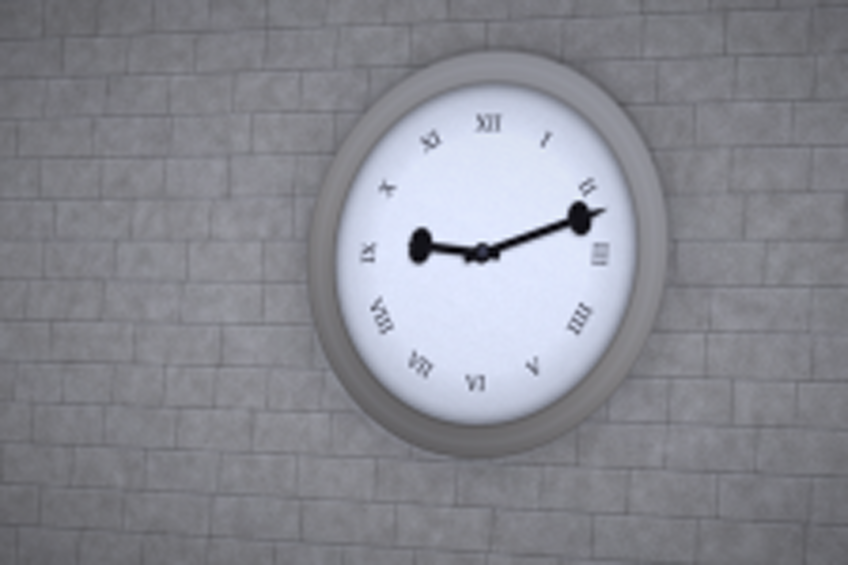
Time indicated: 9:12
